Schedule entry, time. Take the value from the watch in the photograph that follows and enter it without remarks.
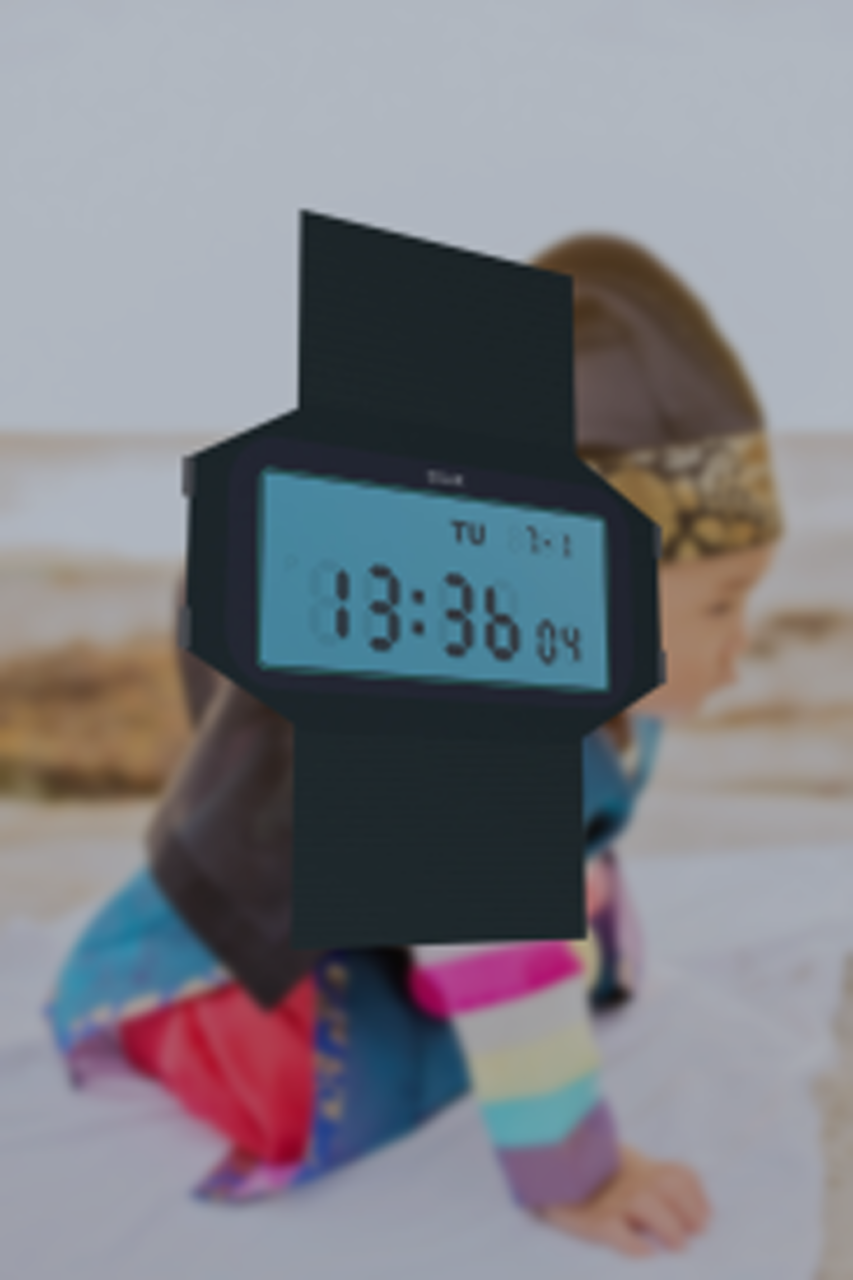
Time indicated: 13:36:04
